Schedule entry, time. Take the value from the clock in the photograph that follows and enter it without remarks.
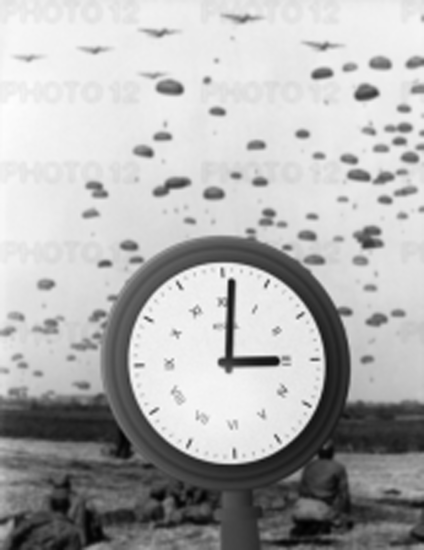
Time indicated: 3:01
